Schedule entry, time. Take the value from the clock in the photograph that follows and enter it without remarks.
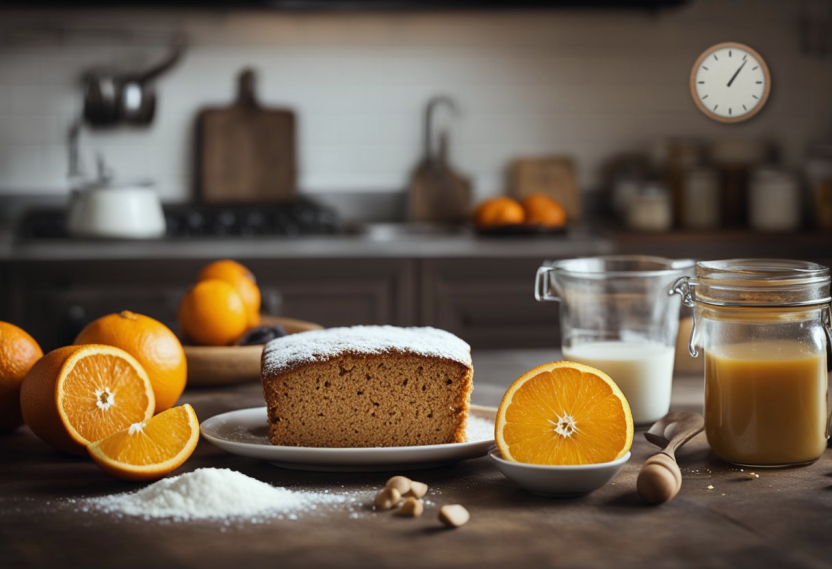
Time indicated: 1:06
